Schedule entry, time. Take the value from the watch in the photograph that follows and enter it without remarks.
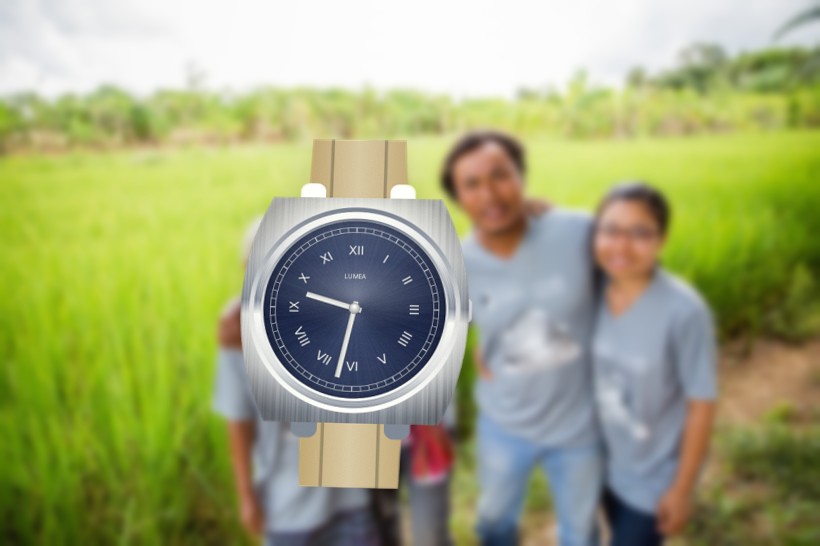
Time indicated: 9:32
